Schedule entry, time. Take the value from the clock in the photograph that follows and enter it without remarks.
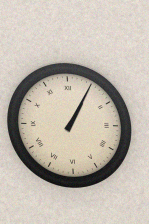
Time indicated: 1:05
